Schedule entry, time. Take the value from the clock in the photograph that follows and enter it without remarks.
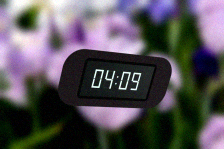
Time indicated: 4:09
